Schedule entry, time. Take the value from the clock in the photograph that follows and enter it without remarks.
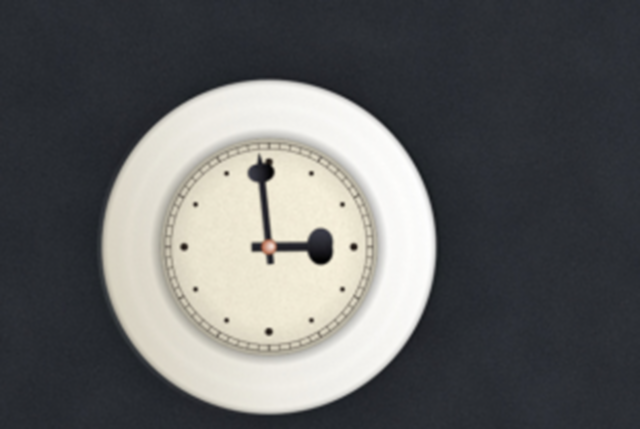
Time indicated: 2:59
